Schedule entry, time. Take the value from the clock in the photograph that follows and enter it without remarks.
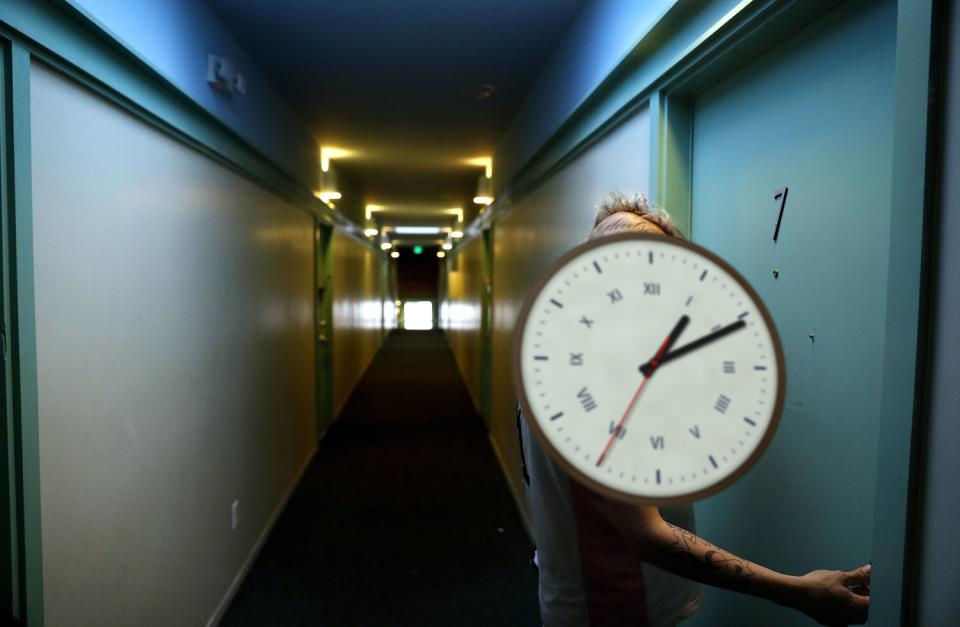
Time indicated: 1:10:35
